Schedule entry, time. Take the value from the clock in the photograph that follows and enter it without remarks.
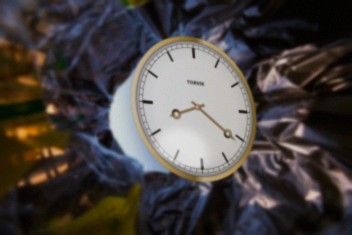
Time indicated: 8:21
